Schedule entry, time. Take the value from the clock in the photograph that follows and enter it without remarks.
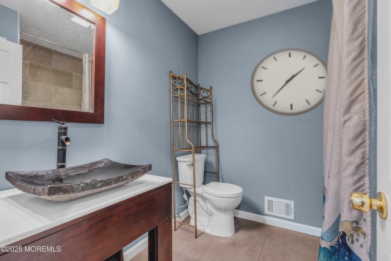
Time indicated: 1:37
